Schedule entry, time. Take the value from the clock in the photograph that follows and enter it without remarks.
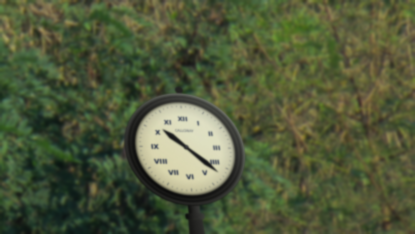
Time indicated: 10:22
